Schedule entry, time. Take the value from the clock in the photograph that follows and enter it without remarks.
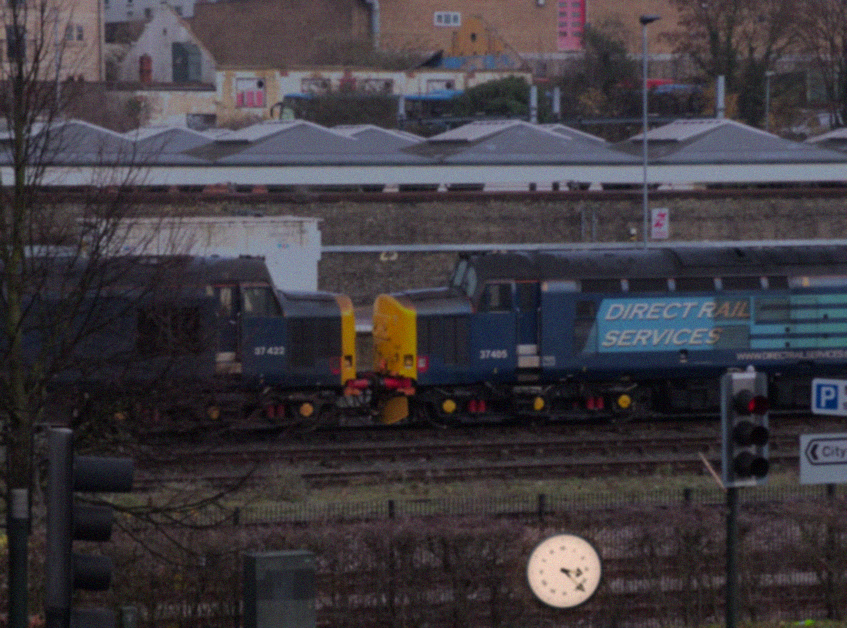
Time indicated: 3:23
